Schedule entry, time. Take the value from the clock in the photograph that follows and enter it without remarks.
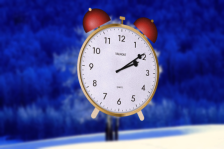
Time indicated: 2:09
